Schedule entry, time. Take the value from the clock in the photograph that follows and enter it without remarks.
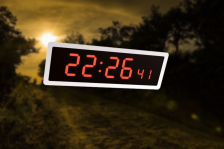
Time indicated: 22:26:41
